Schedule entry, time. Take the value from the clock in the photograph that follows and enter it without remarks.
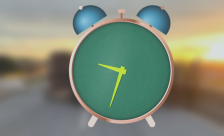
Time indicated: 9:33
